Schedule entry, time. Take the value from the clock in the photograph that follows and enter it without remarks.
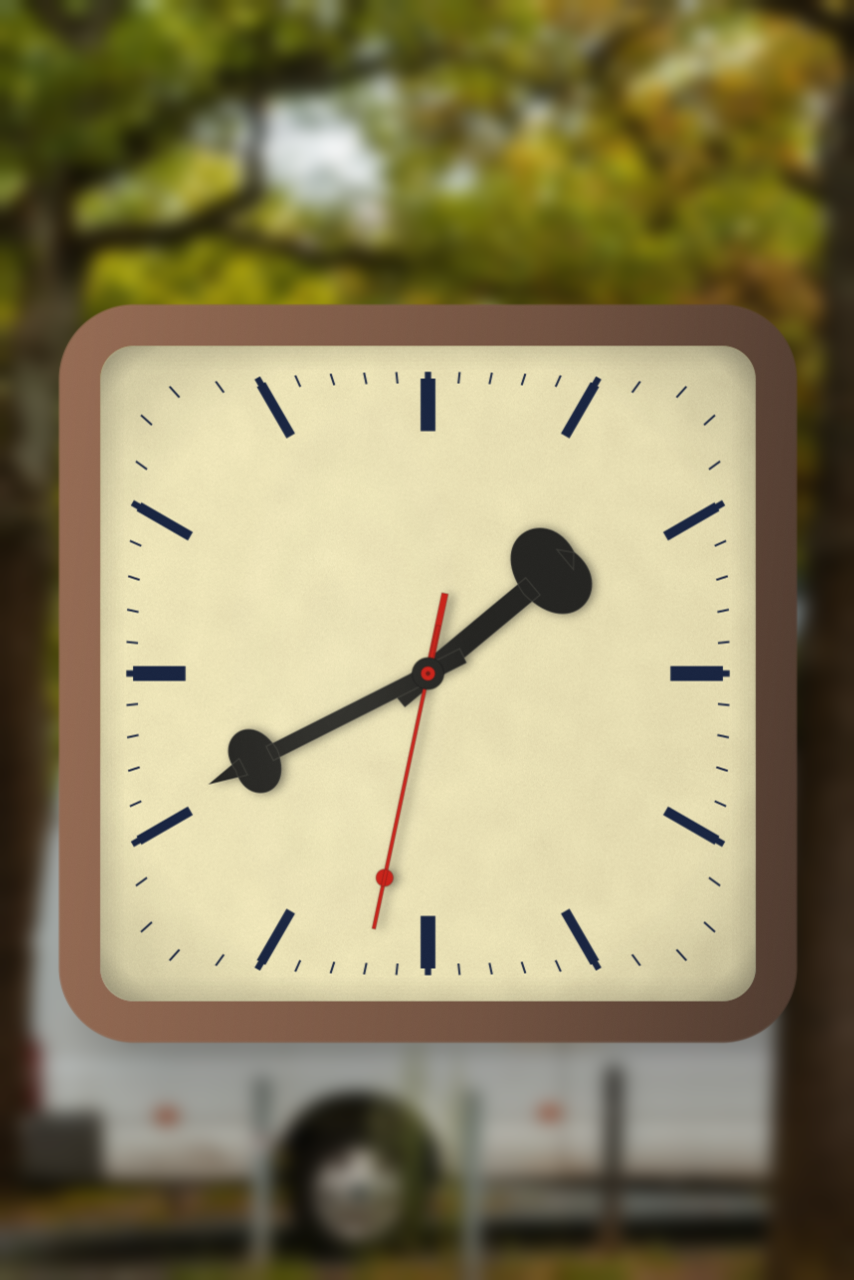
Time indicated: 1:40:32
